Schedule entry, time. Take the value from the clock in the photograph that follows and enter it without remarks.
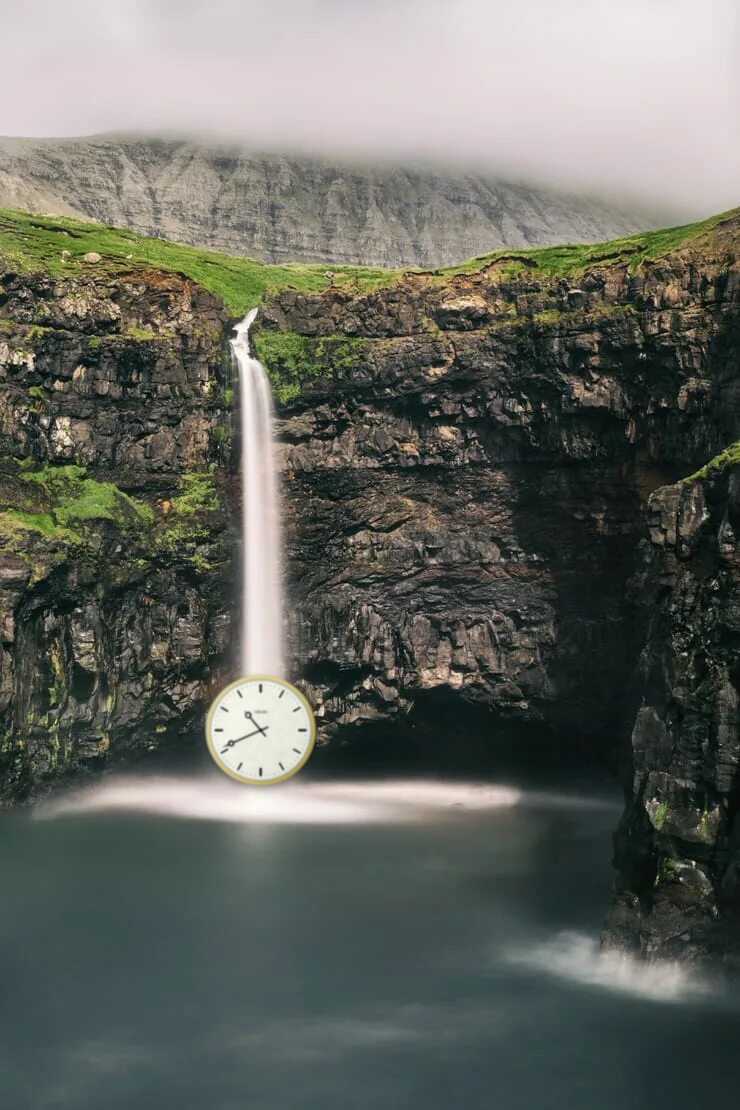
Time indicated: 10:41
